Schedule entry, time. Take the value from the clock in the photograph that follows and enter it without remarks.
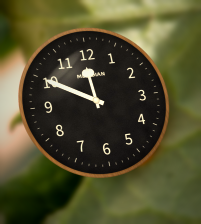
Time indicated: 11:50
